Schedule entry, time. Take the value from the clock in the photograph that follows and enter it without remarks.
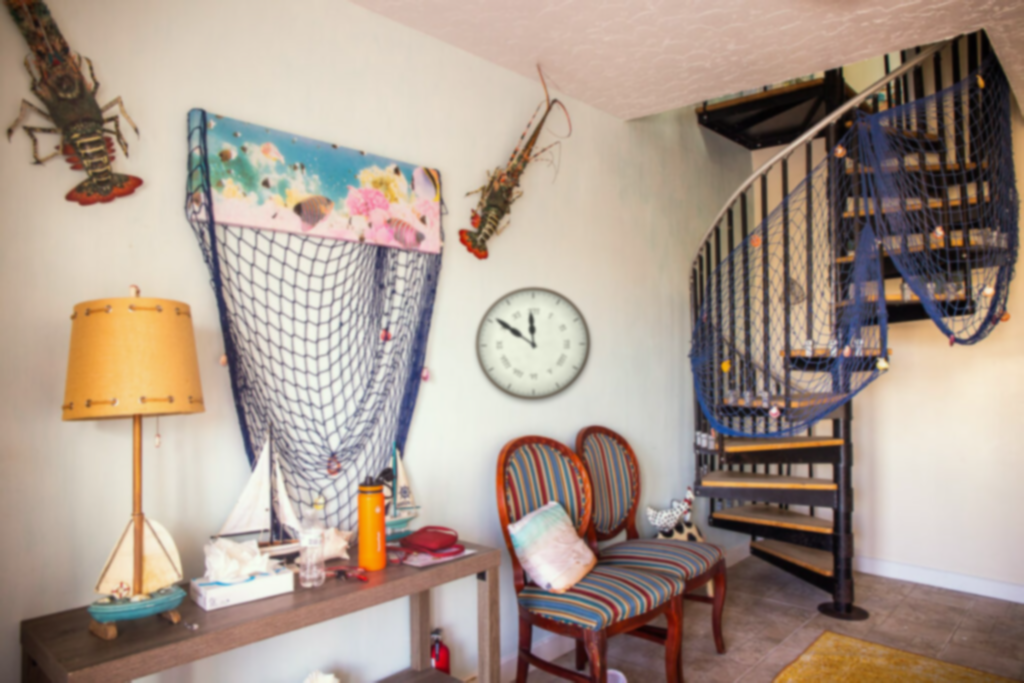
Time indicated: 11:51
